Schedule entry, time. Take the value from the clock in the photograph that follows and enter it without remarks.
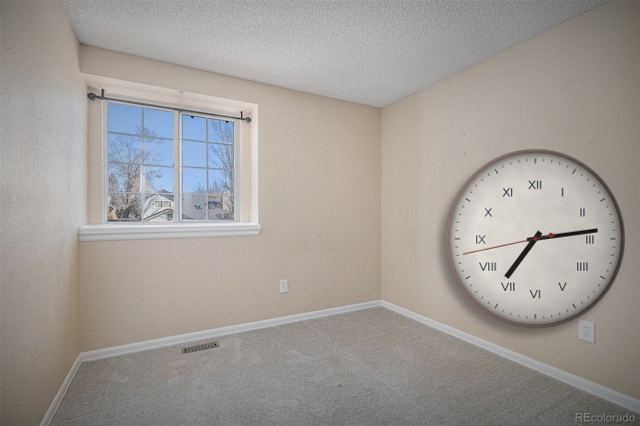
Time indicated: 7:13:43
